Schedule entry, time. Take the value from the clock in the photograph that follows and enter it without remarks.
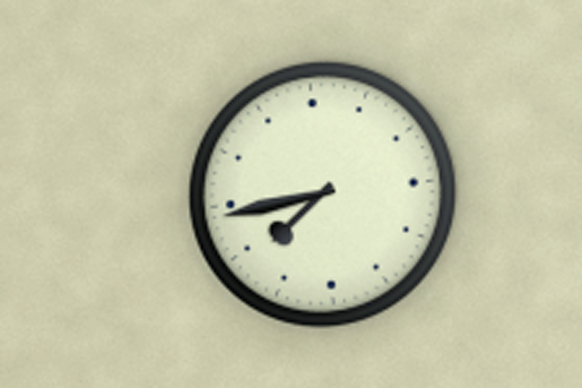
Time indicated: 7:44
